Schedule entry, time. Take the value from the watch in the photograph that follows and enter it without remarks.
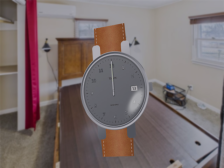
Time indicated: 12:00
